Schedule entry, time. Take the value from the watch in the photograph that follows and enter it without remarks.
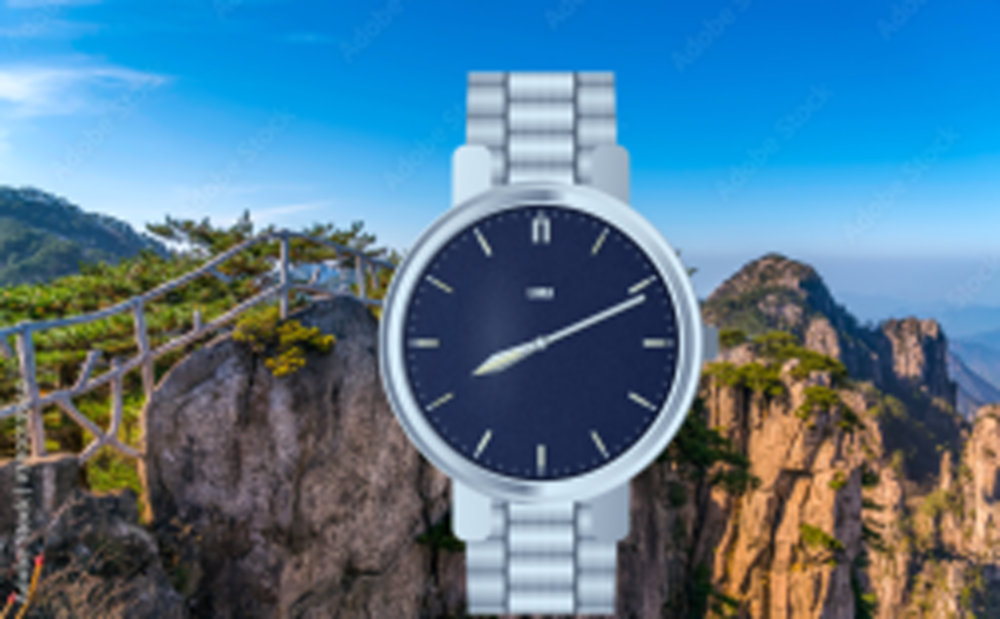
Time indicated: 8:11
